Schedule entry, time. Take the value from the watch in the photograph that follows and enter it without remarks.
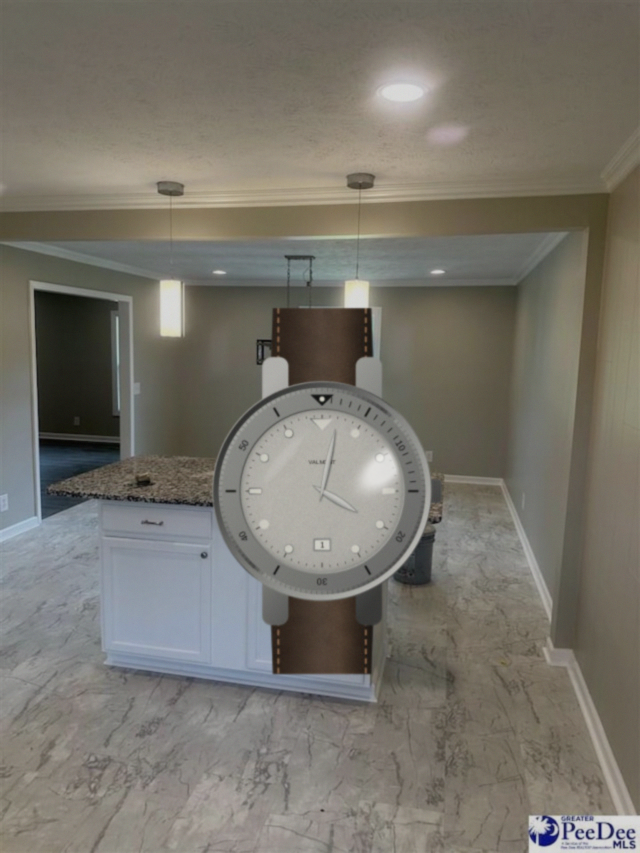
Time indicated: 4:02
